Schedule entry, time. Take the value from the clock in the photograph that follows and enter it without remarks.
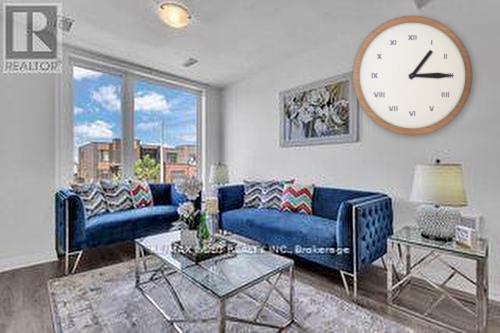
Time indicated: 1:15
